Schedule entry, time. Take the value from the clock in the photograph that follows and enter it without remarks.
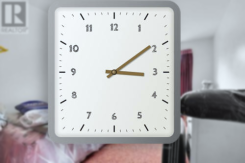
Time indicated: 3:09
